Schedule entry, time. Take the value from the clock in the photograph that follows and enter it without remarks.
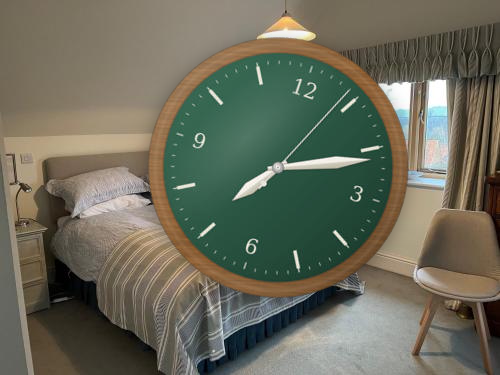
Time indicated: 7:11:04
